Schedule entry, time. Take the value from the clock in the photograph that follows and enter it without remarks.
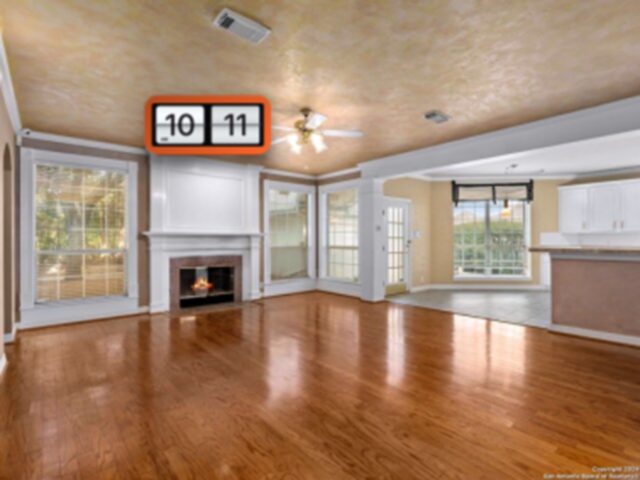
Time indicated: 10:11
